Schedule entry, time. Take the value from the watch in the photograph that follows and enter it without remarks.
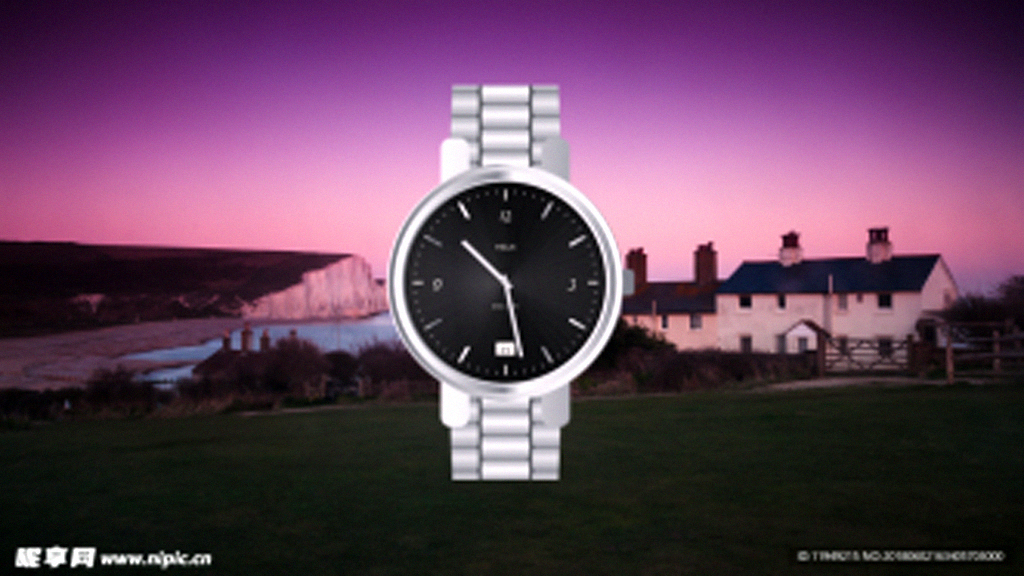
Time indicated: 10:28
